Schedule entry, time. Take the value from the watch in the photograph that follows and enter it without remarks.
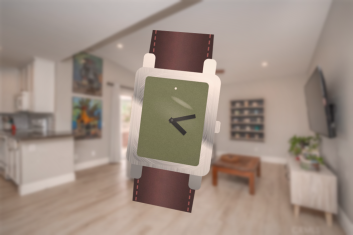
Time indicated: 4:12
